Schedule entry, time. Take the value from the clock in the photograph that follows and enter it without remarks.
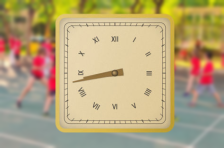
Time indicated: 8:43
